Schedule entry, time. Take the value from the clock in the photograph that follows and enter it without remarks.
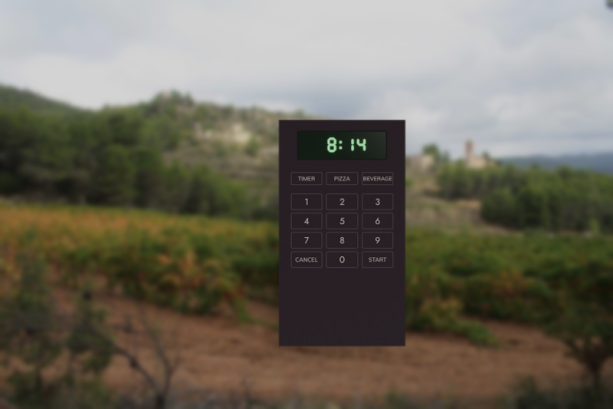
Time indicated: 8:14
